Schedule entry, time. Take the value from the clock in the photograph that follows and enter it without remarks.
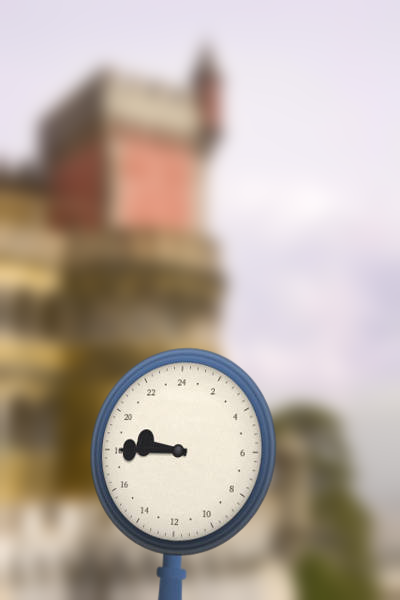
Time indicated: 18:45
